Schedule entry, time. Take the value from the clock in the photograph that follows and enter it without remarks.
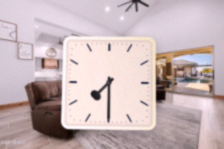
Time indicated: 7:30
